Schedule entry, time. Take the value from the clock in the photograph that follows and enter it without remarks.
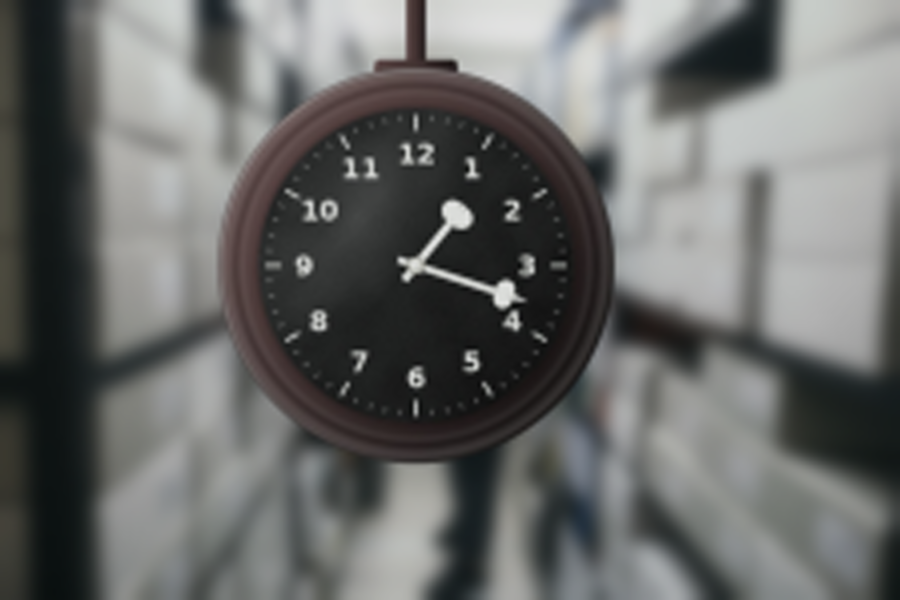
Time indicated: 1:18
